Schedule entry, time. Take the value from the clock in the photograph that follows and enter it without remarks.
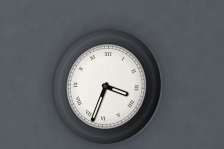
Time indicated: 3:33
